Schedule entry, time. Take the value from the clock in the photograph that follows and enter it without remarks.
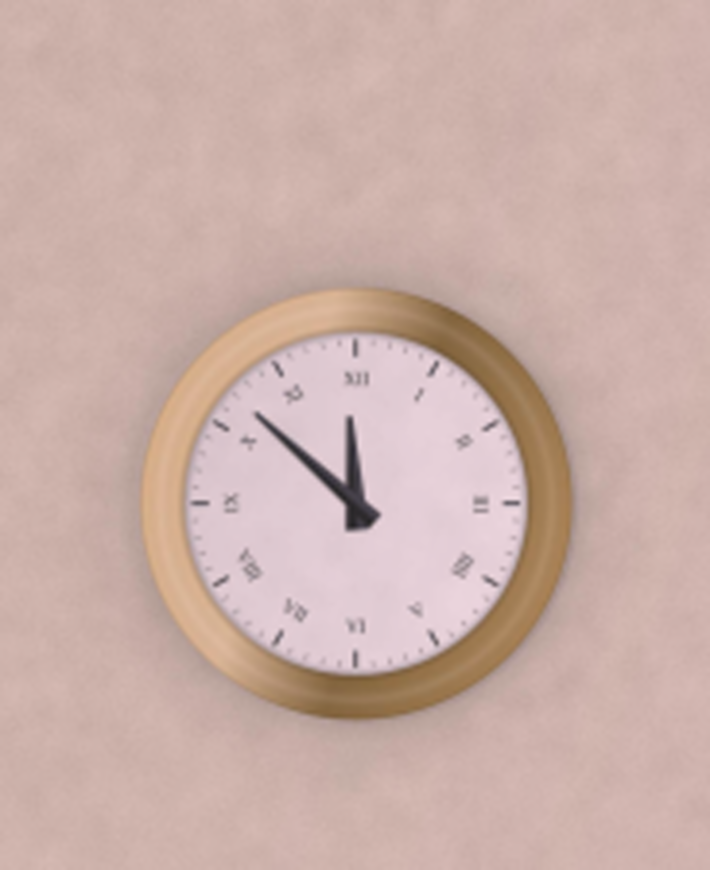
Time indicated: 11:52
